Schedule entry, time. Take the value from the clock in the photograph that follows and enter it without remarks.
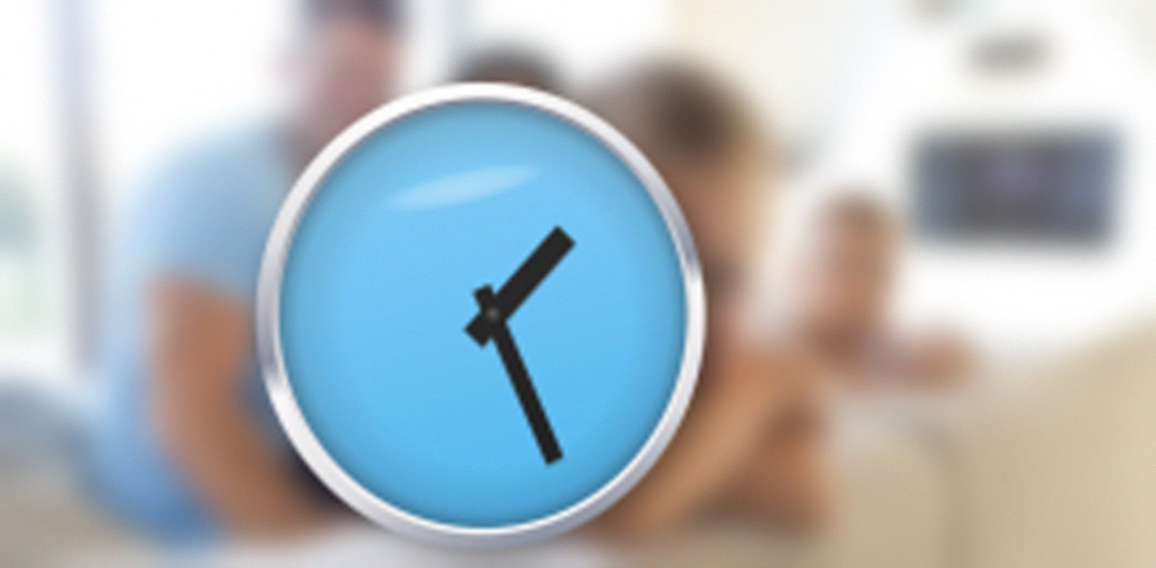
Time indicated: 1:26
